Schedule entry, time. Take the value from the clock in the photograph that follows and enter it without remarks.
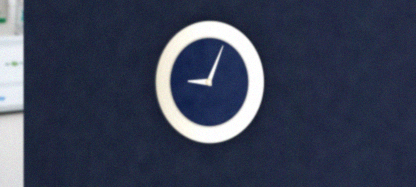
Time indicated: 9:04
